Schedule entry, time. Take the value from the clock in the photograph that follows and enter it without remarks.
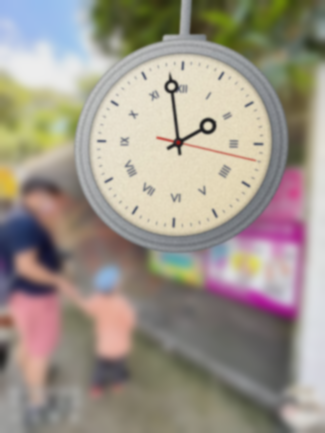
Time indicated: 1:58:17
